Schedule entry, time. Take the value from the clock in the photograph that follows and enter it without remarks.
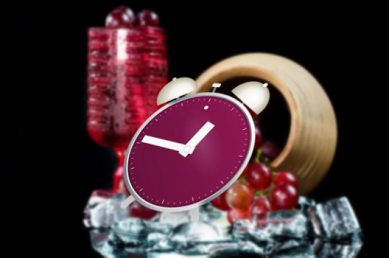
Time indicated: 12:46
